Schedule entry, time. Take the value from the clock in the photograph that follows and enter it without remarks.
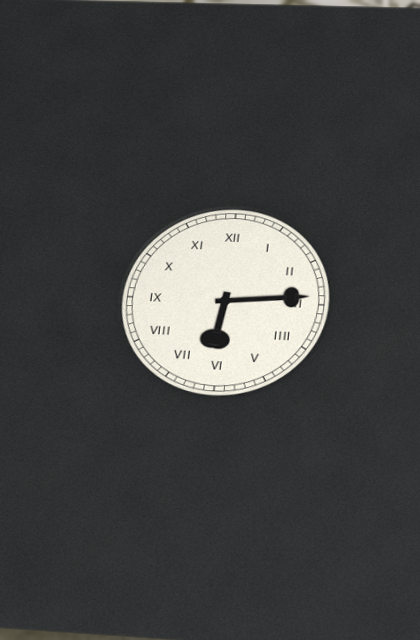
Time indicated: 6:14
